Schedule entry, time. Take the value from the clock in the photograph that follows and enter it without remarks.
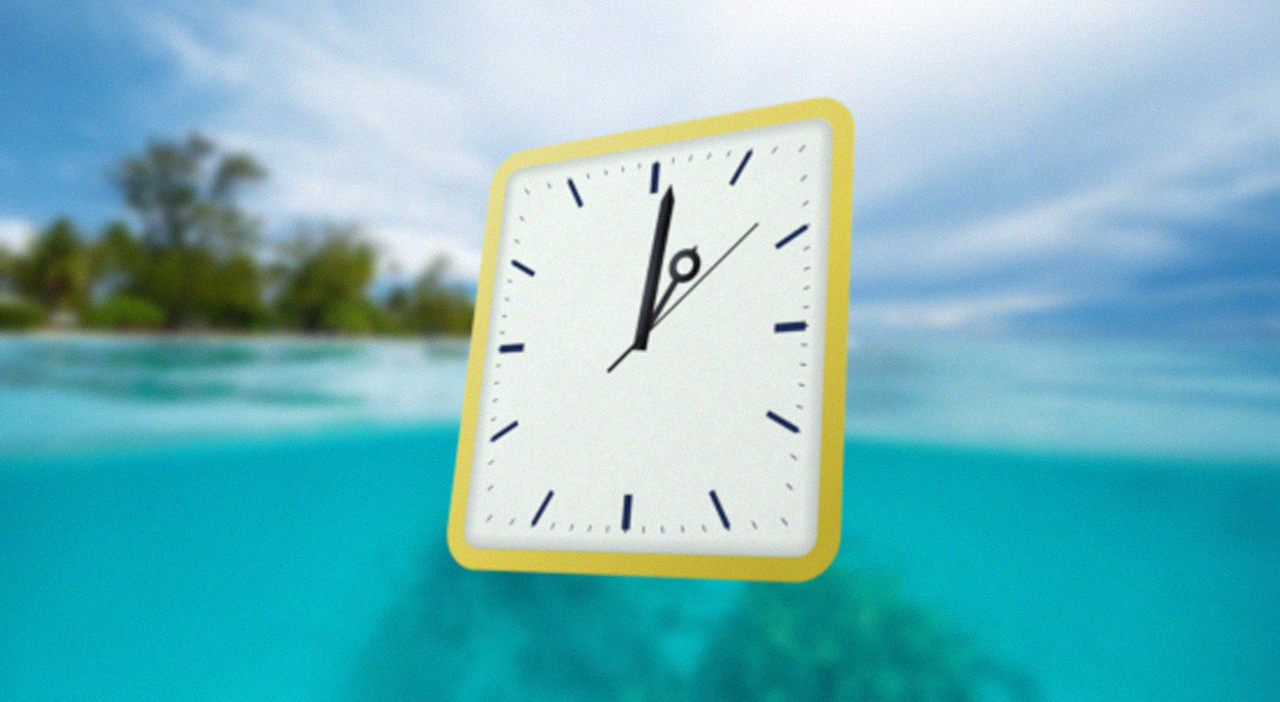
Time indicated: 1:01:08
